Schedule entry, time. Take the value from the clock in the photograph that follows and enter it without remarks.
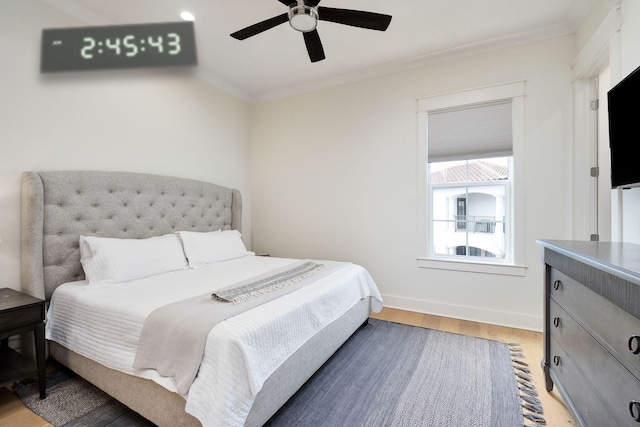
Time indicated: 2:45:43
